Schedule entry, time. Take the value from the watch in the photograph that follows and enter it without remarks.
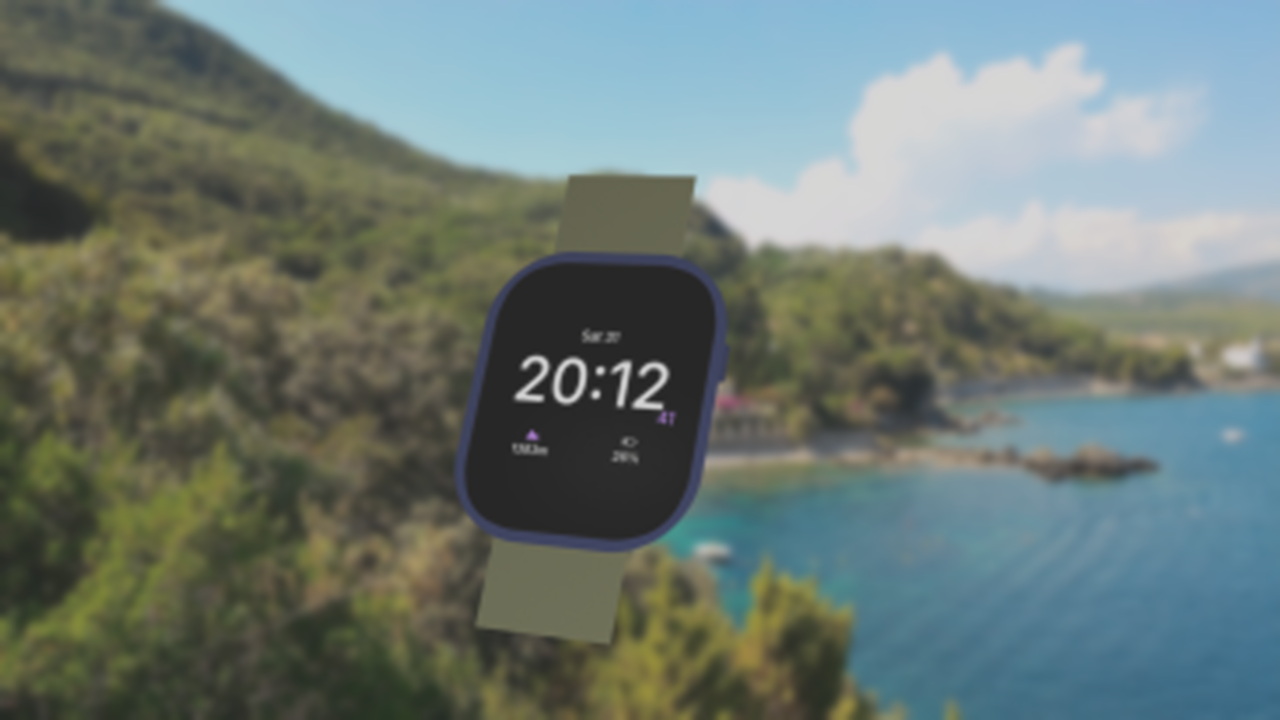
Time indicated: 20:12
